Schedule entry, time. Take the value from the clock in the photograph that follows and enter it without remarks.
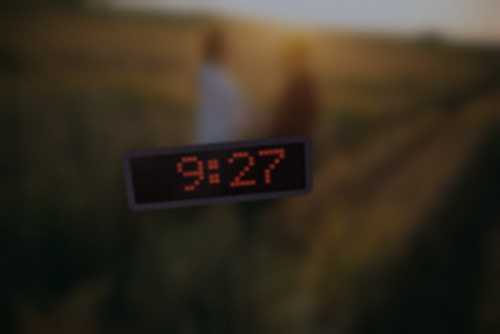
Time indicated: 9:27
